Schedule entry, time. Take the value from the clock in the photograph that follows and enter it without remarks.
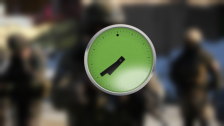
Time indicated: 7:40
